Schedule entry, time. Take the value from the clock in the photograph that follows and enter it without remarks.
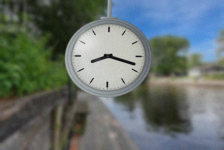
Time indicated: 8:18
